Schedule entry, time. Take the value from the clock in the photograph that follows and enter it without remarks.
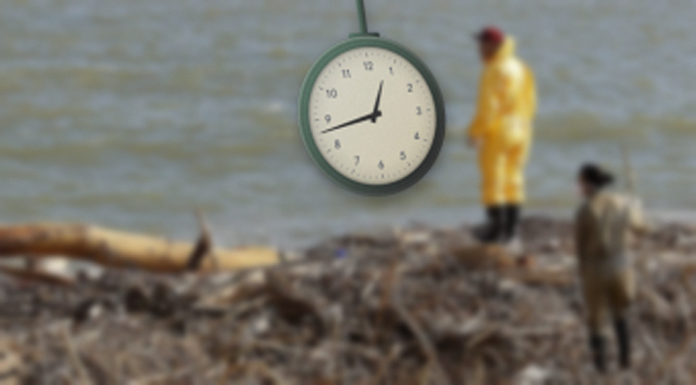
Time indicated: 12:43
